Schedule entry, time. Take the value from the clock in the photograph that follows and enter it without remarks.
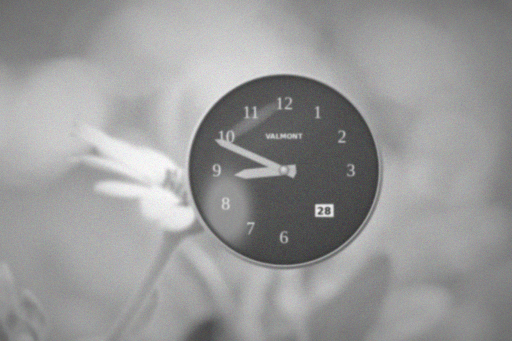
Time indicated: 8:49
